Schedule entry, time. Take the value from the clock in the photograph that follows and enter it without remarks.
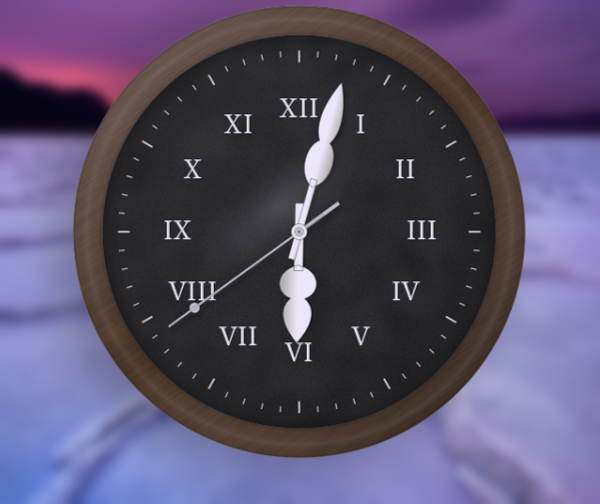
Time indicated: 6:02:39
